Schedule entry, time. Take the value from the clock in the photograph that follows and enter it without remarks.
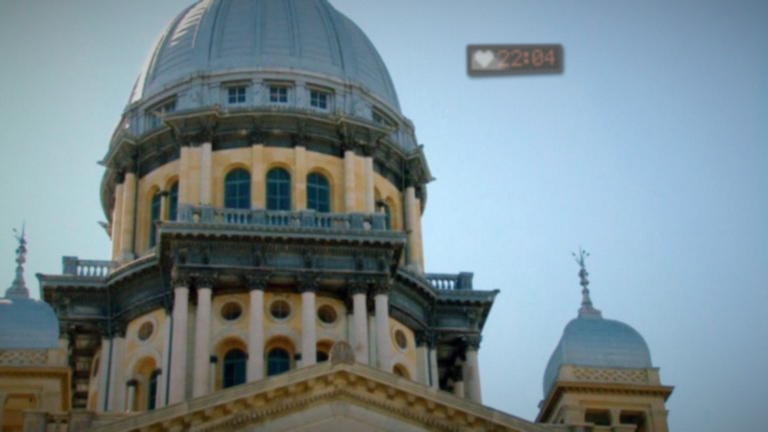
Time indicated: 22:04
